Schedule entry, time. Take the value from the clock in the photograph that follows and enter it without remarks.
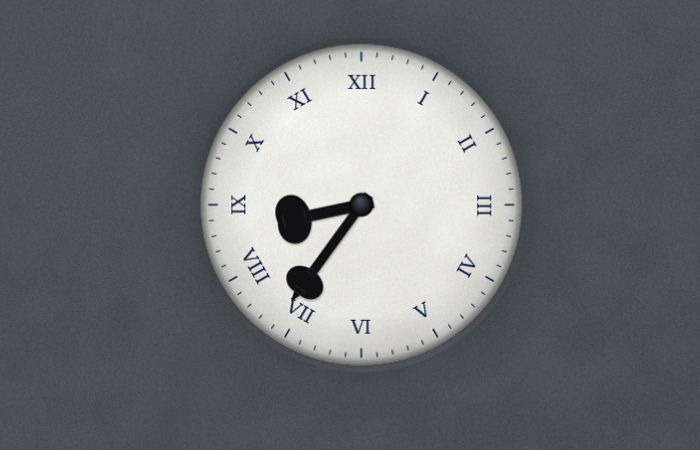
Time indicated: 8:36
